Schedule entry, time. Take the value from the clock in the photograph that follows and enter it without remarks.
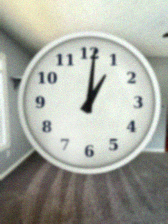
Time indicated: 1:01
